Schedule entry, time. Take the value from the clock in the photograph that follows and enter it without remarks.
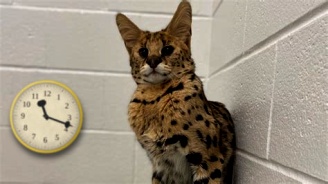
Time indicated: 11:18
